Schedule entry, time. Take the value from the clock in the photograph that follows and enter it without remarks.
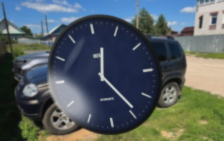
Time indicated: 12:24
